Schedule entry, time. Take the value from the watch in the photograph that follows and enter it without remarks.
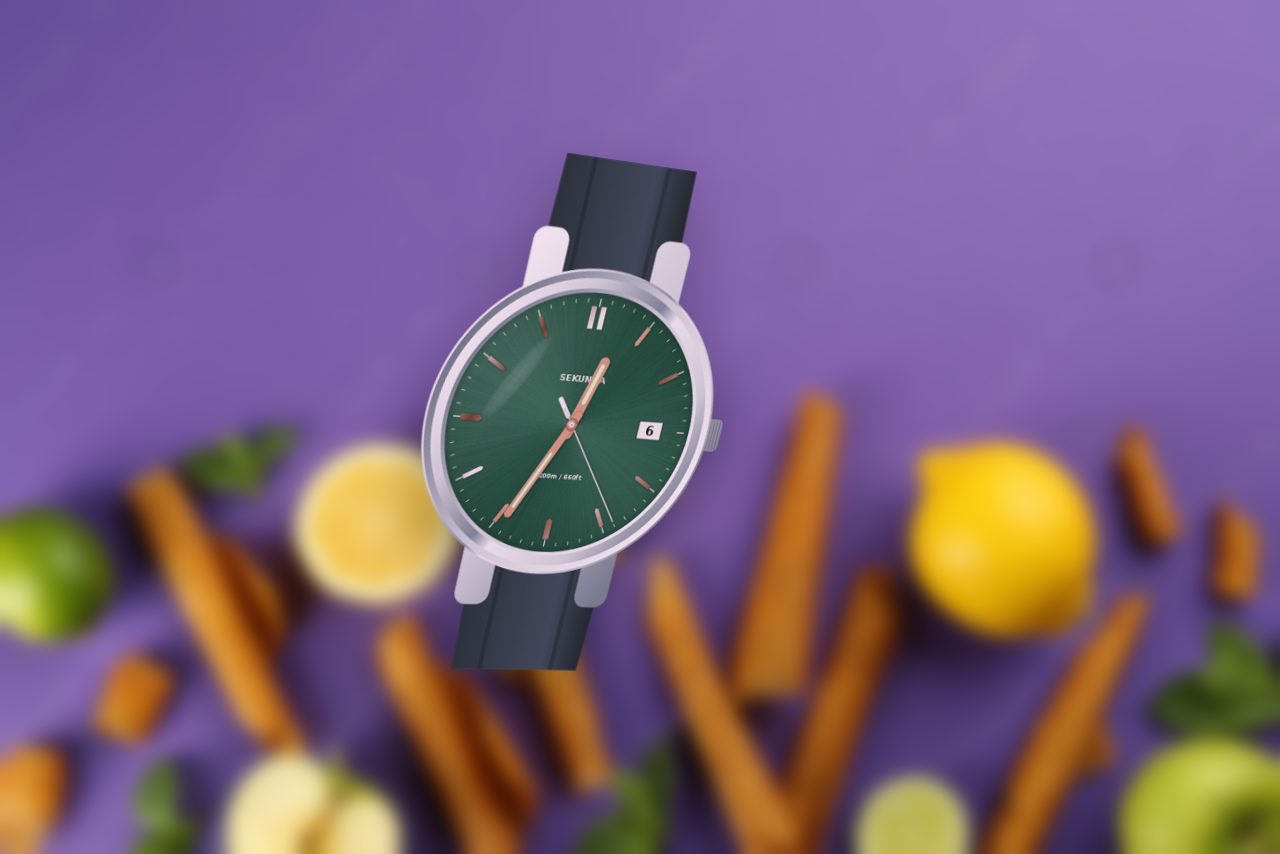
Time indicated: 12:34:24
